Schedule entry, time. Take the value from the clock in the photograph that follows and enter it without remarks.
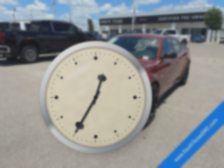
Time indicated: 12:35
